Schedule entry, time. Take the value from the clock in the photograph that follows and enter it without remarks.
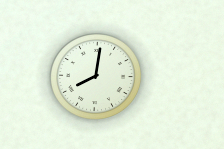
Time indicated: 8:01
